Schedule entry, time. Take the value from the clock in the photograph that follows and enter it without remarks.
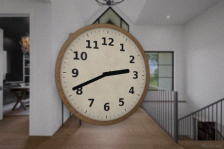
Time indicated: 2:41
